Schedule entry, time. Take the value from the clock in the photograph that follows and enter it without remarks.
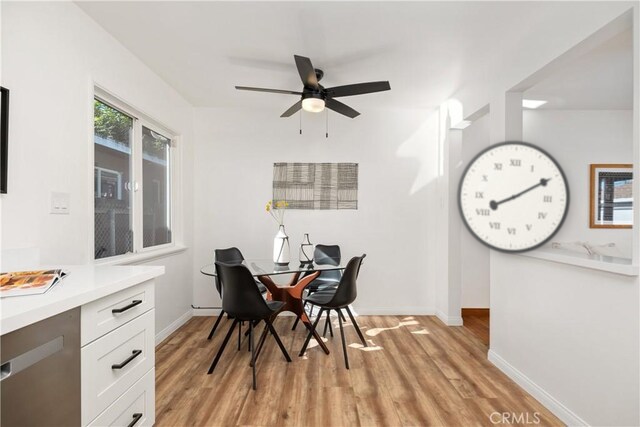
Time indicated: 8:10
